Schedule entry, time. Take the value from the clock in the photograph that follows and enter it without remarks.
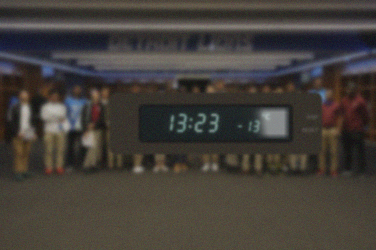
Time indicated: 13:23
